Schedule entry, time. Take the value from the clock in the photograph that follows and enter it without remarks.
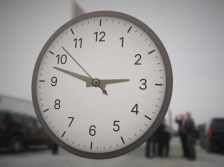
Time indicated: 2:47:52
